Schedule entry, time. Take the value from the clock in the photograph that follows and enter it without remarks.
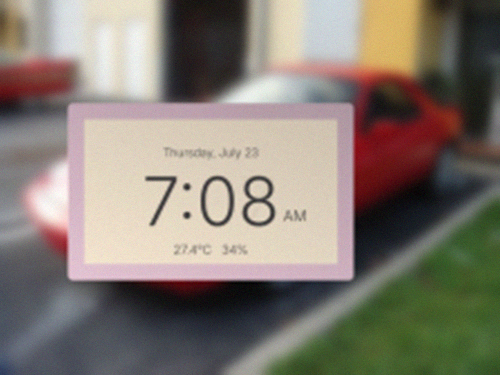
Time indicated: 7:08
